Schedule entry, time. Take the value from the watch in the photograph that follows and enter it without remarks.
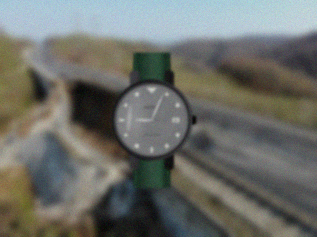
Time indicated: 9:04
